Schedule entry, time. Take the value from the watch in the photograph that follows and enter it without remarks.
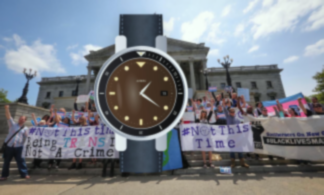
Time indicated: 1:21
